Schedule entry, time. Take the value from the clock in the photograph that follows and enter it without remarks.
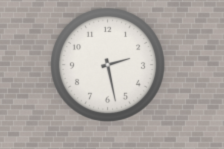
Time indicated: 2:28
